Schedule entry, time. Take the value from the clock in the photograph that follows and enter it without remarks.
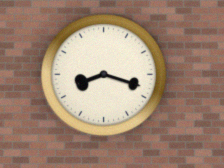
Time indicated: 8:18
